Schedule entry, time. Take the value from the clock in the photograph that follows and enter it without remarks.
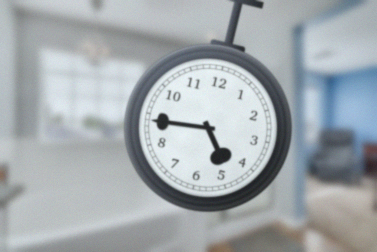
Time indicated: 4:44
